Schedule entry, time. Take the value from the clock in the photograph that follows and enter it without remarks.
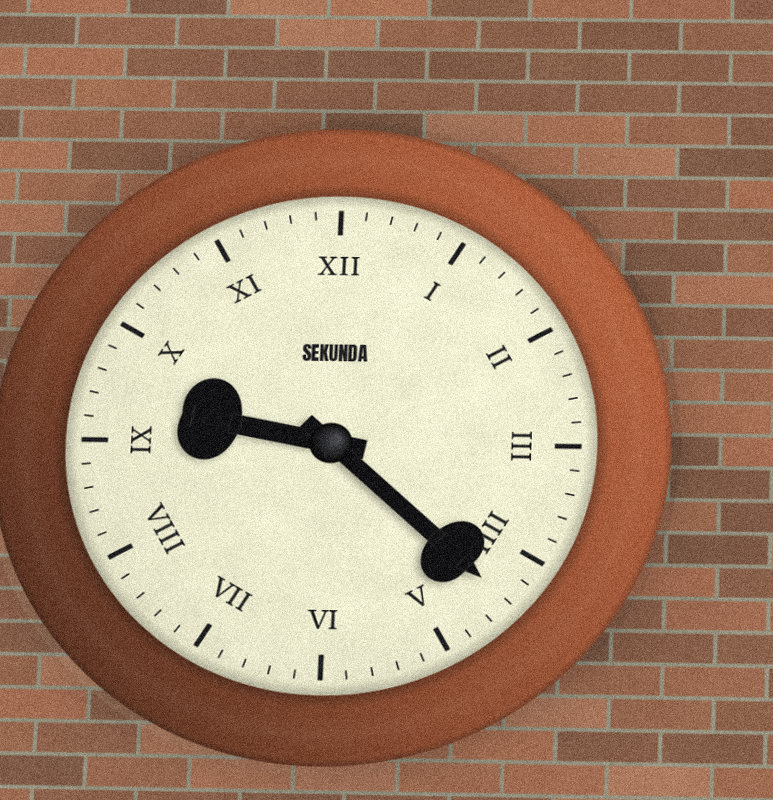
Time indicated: 9:22
